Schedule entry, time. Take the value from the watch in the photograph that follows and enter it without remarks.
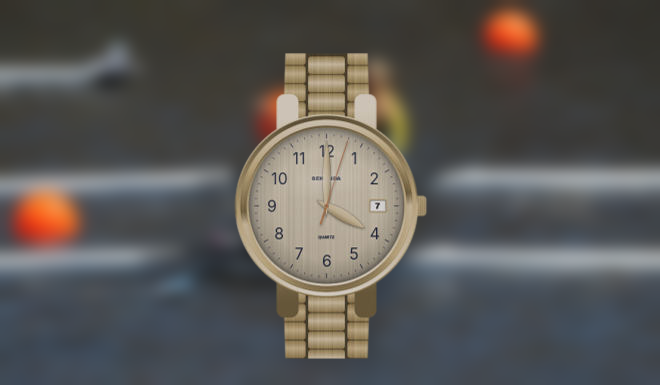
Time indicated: 4:00:03
